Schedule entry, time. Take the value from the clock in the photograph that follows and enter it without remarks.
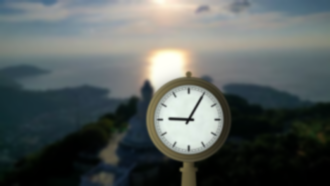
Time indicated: 9:05
